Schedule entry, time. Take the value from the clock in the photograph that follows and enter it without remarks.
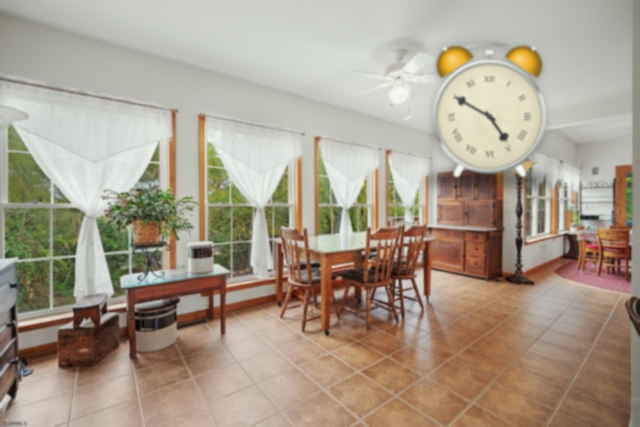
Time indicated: 4:50
